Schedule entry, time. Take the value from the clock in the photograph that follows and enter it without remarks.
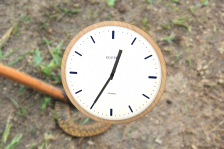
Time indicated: 12:35
